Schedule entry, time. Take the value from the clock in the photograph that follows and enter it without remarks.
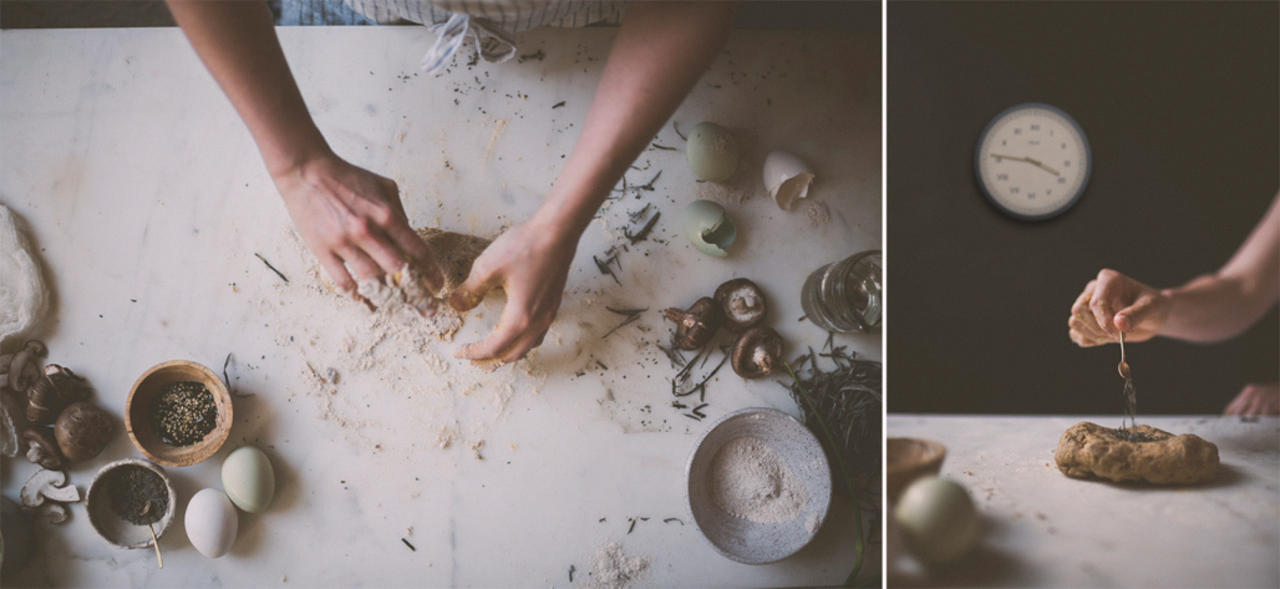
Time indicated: 3:46
